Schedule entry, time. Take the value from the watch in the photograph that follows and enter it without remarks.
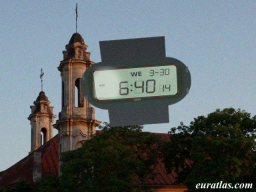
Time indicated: 6:40:14
